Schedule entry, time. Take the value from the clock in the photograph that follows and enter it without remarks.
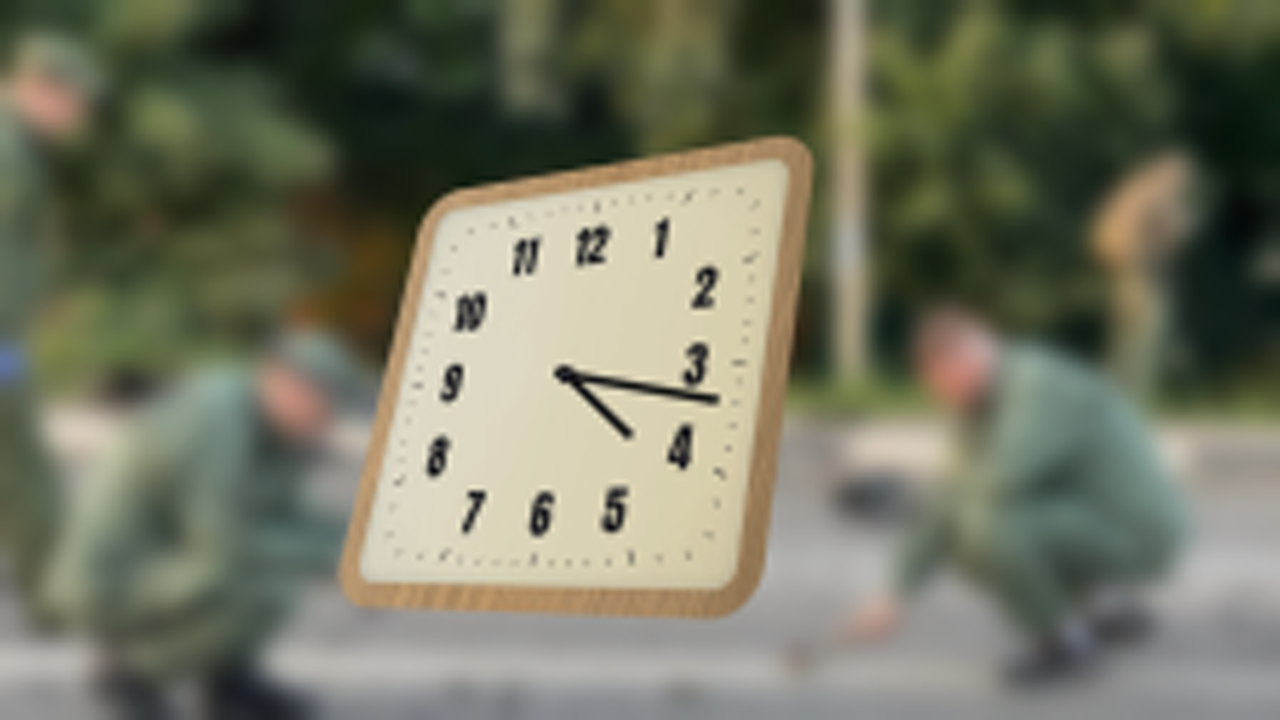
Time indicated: 4:17
